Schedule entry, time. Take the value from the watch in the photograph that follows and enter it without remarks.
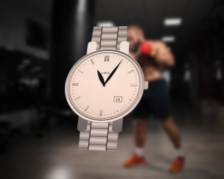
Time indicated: 11:05
